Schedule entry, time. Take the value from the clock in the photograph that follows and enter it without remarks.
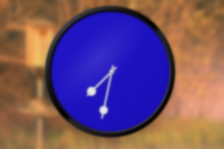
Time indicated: 7:32
